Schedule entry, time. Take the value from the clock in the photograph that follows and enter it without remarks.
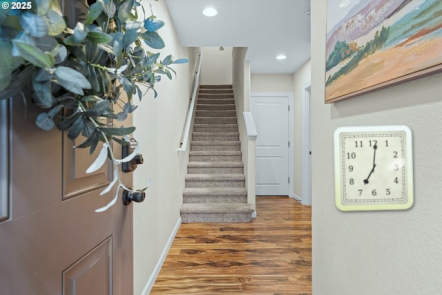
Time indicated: 7:01
